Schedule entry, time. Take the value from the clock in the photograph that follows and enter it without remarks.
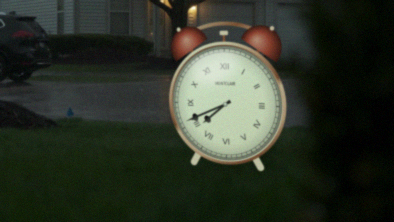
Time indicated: 7:41
